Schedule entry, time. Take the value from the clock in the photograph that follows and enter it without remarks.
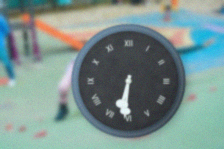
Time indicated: 6:31
